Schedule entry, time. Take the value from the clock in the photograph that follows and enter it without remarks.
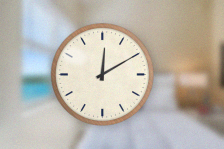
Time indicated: 12:10
